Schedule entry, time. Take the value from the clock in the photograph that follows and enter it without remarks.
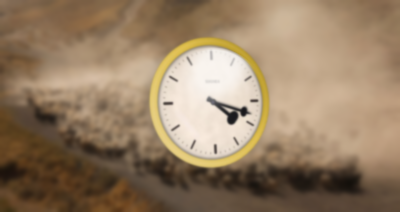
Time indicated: 4:18
